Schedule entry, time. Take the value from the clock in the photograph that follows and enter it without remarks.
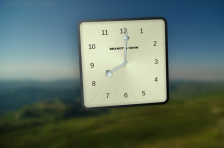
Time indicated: 8:01
